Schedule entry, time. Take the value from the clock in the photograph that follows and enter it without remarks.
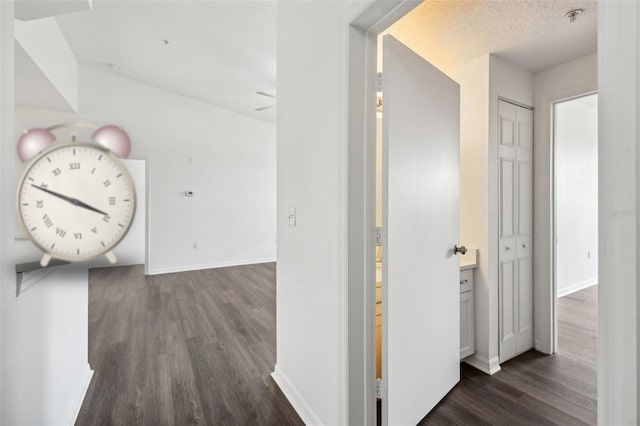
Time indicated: 3:49
